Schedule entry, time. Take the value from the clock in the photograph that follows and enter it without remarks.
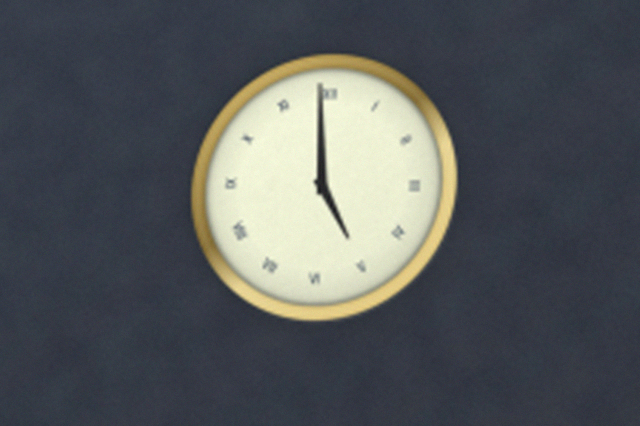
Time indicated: 4:59
